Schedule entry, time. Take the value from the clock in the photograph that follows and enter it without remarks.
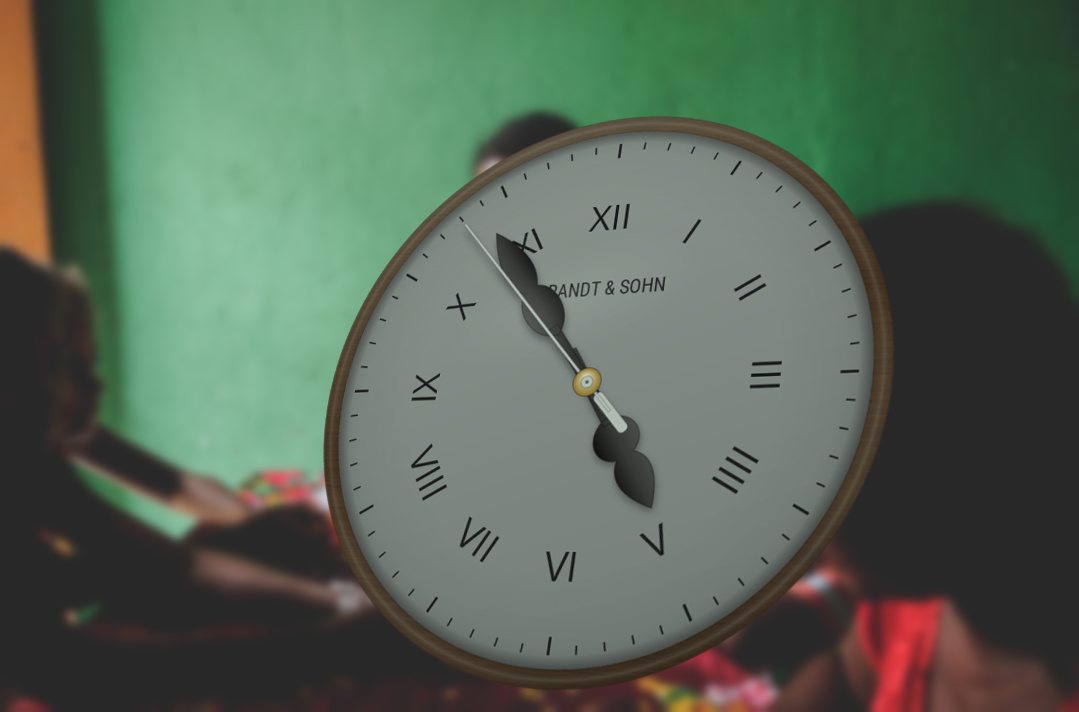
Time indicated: 4:53:53
